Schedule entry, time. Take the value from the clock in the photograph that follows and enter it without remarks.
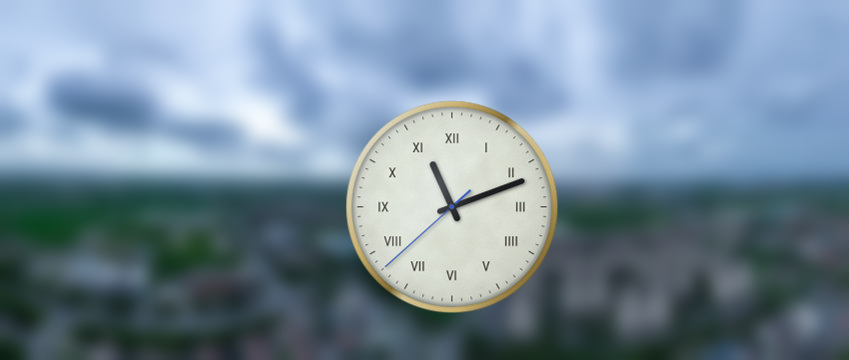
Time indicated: 11:11:38
